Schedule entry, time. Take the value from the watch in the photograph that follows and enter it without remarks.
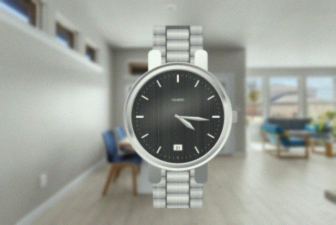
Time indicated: 4:16
